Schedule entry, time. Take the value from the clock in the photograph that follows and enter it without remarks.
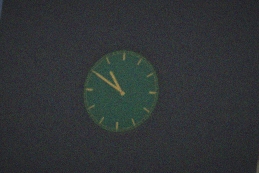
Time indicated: 10:50
